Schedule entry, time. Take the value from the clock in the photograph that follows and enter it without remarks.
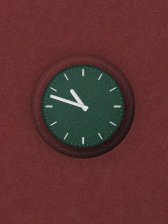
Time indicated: 10:48
